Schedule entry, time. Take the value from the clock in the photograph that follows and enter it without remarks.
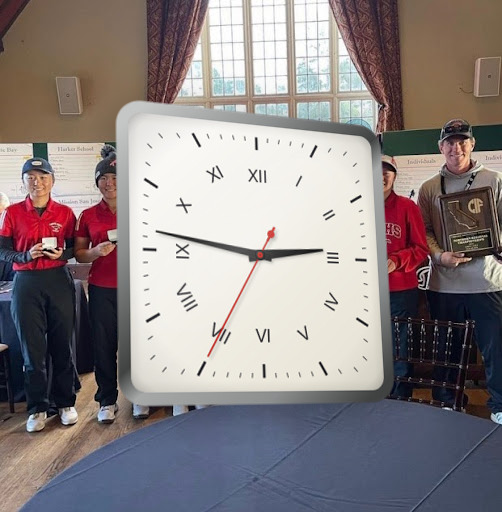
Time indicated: 2:46:35
